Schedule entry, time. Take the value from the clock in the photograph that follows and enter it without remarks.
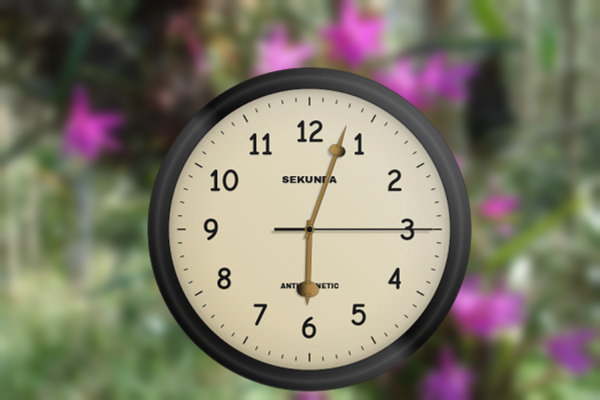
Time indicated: 6:03:15
